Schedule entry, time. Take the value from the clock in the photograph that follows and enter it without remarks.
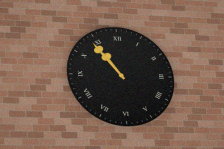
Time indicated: 10:54
